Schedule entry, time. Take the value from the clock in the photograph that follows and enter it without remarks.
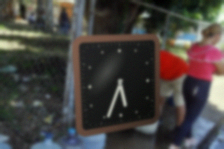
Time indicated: 5:34
